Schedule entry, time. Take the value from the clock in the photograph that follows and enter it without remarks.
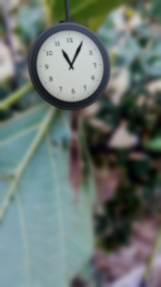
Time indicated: 11:05
